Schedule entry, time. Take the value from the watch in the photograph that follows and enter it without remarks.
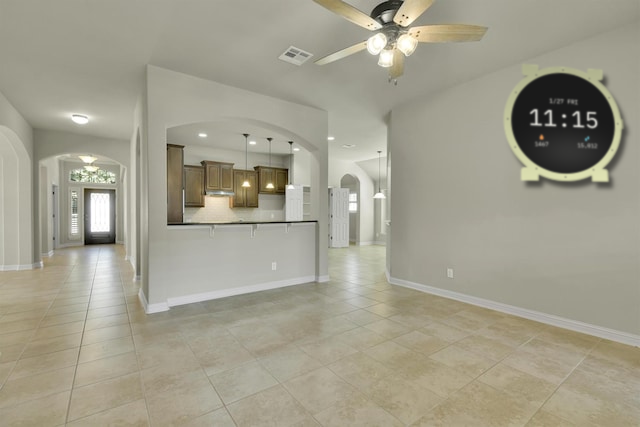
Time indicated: 11:15
